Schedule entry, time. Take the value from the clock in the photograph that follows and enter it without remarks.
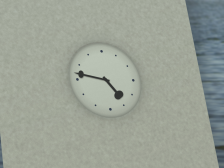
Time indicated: 4:47
